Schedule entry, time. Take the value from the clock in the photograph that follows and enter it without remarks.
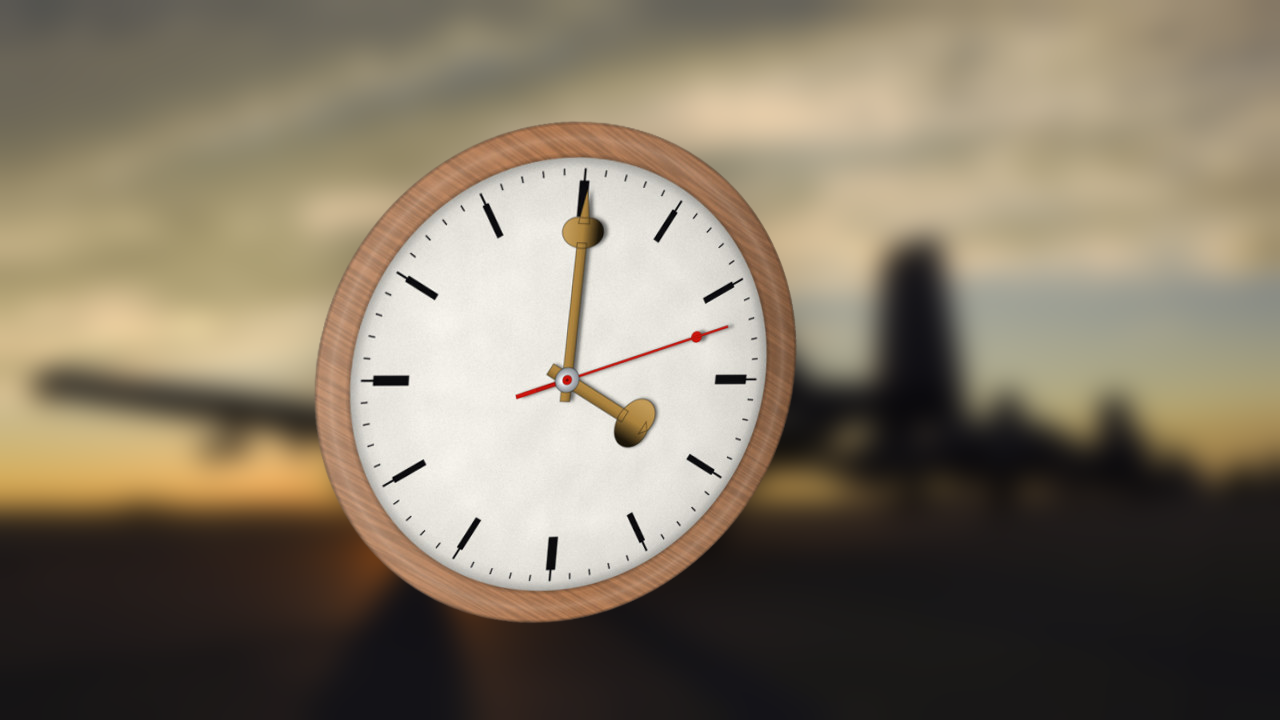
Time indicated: 4:00:12
